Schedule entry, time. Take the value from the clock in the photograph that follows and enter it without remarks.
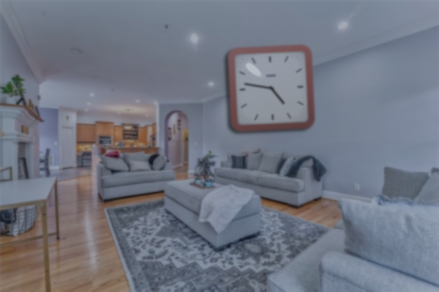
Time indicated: 4:47
